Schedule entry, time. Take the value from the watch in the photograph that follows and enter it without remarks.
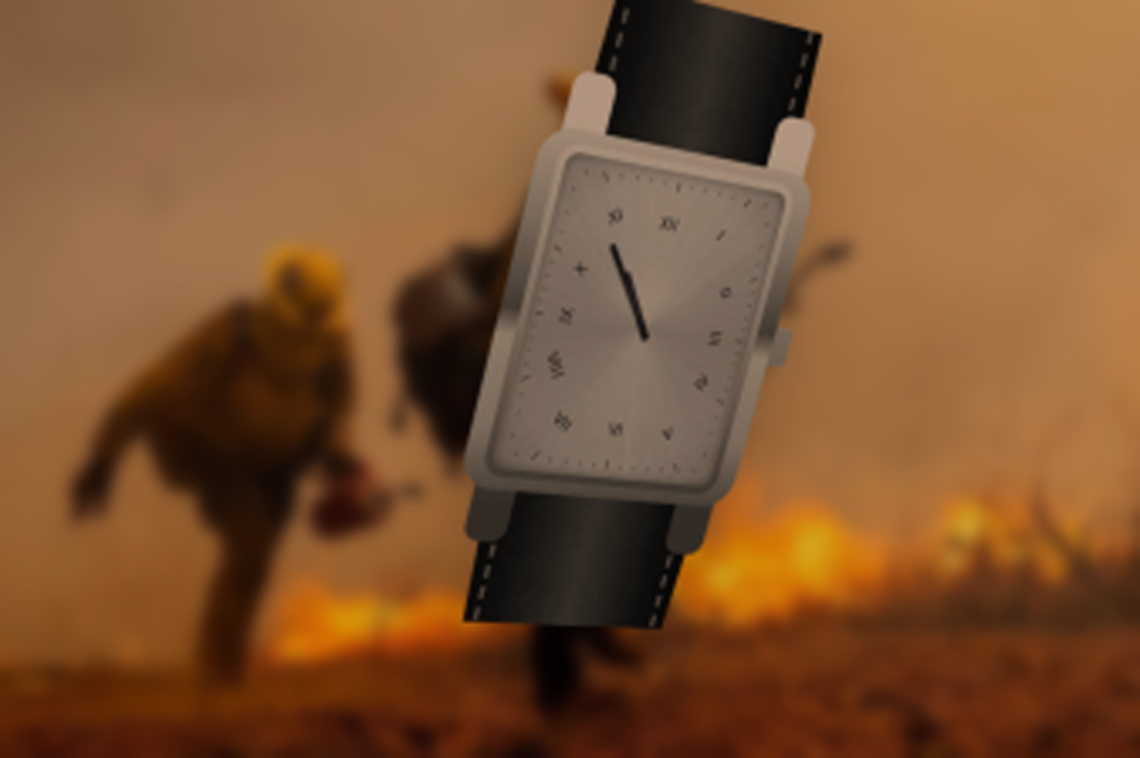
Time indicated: 10:54
